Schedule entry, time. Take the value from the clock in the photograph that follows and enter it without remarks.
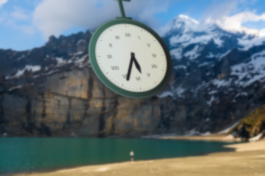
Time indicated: 5:34
